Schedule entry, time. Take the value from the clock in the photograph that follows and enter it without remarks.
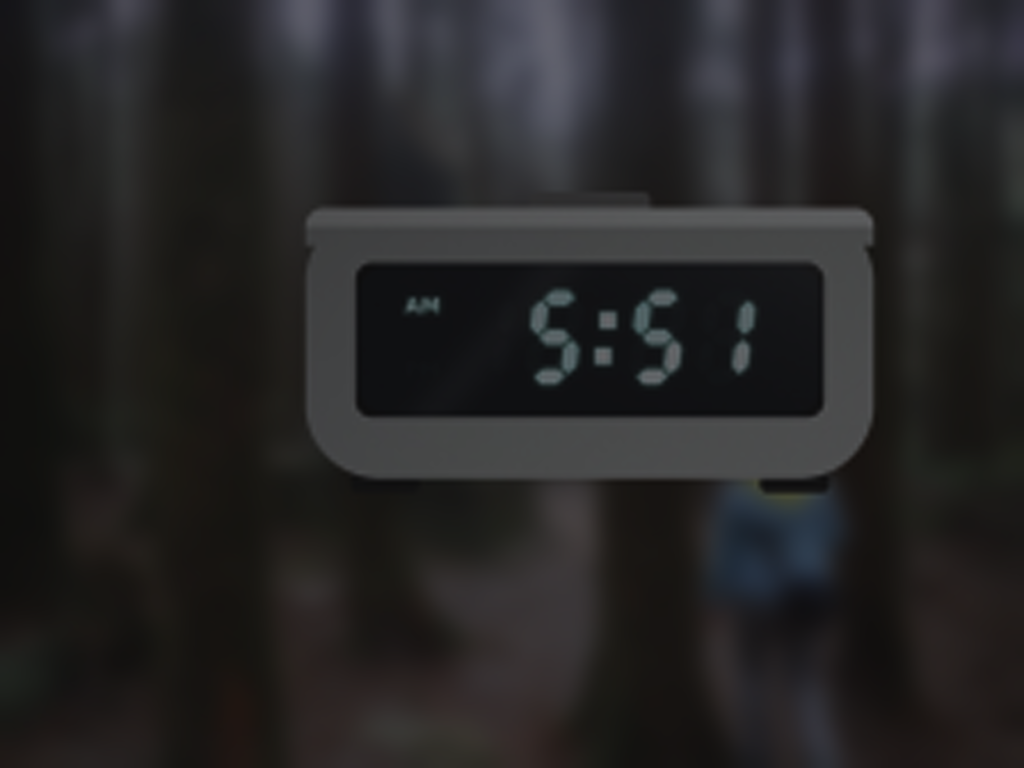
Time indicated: 5:51
